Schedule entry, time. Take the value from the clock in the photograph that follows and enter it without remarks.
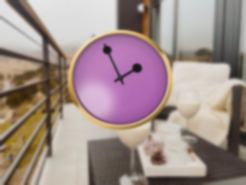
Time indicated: 1:56
